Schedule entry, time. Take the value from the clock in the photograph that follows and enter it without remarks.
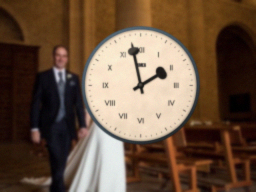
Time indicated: 1:58
